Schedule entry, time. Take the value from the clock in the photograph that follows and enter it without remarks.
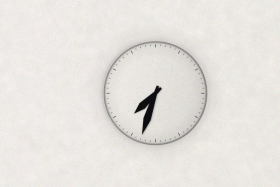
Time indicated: 7:33
